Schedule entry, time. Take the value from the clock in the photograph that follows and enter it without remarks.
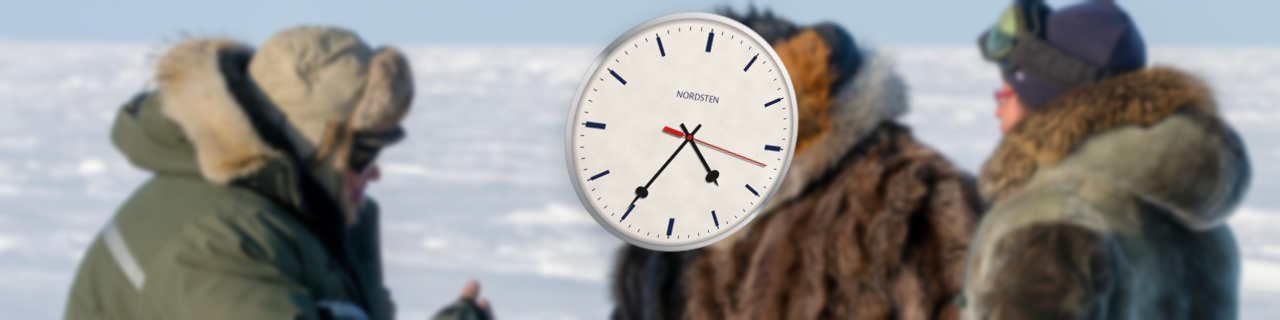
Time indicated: 4:35:17
